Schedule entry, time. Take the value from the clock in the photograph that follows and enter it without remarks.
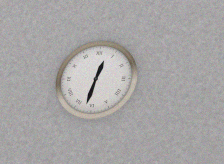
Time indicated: 12:32
